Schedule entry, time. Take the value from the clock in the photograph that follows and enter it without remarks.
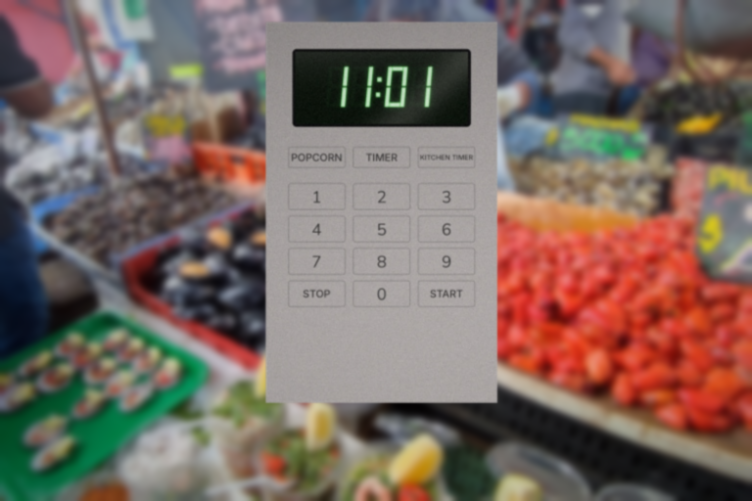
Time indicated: 11:01
